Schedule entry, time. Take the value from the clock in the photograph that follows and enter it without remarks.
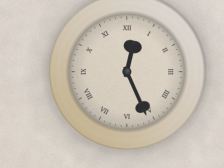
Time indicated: 12:26
